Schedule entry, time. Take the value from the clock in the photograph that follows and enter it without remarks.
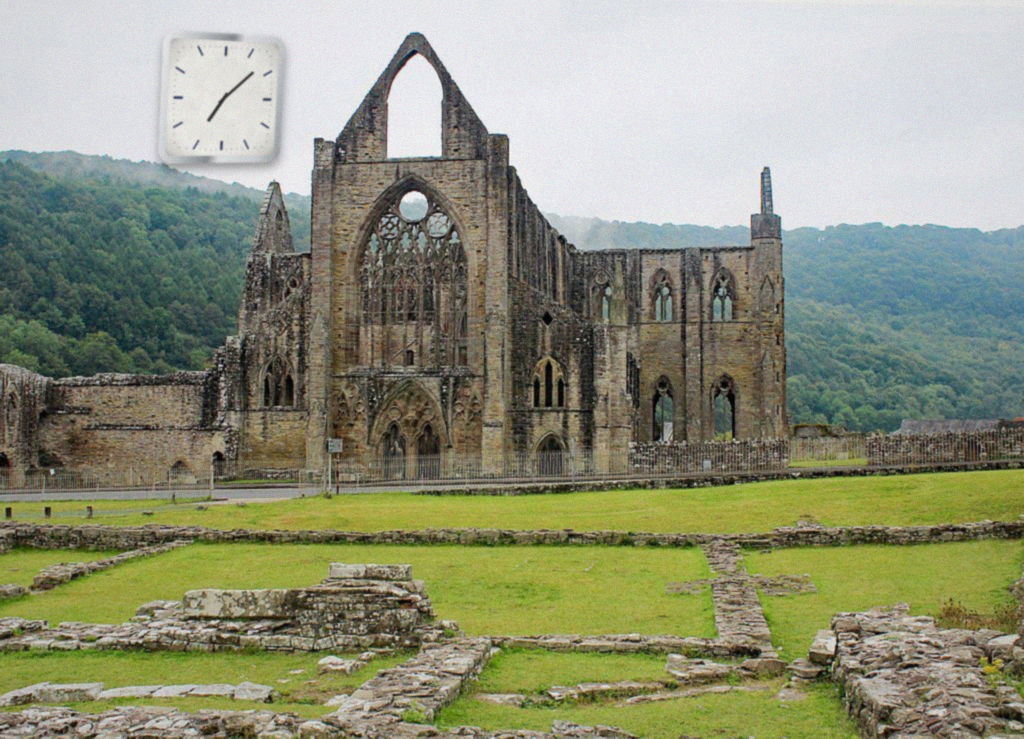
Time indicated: 7:08
